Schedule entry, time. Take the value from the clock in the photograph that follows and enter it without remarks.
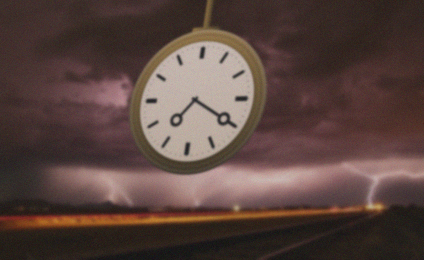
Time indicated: 7:20
